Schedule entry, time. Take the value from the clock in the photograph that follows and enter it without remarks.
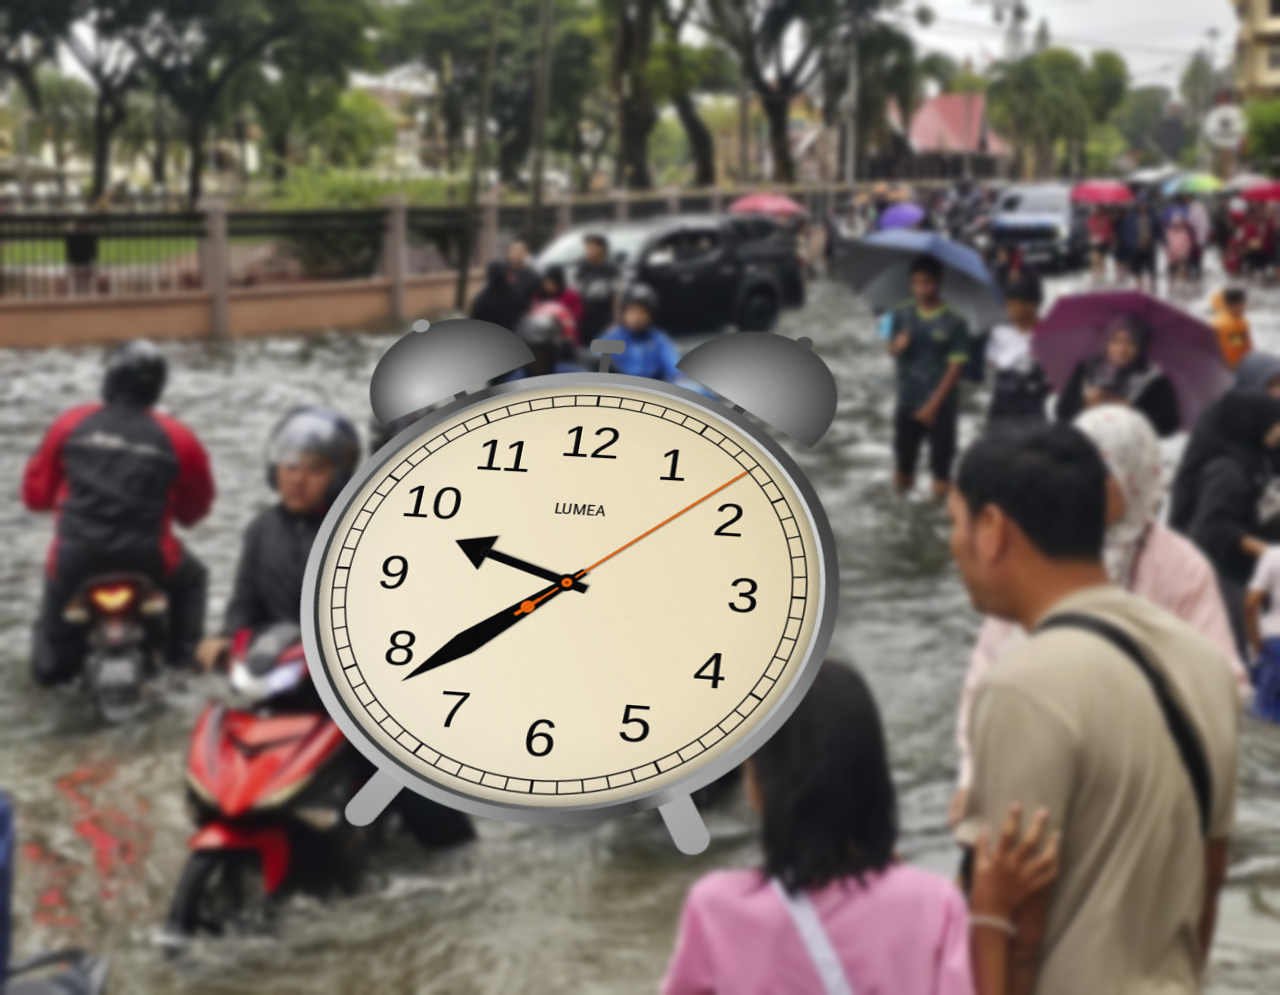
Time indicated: 9:38:08
